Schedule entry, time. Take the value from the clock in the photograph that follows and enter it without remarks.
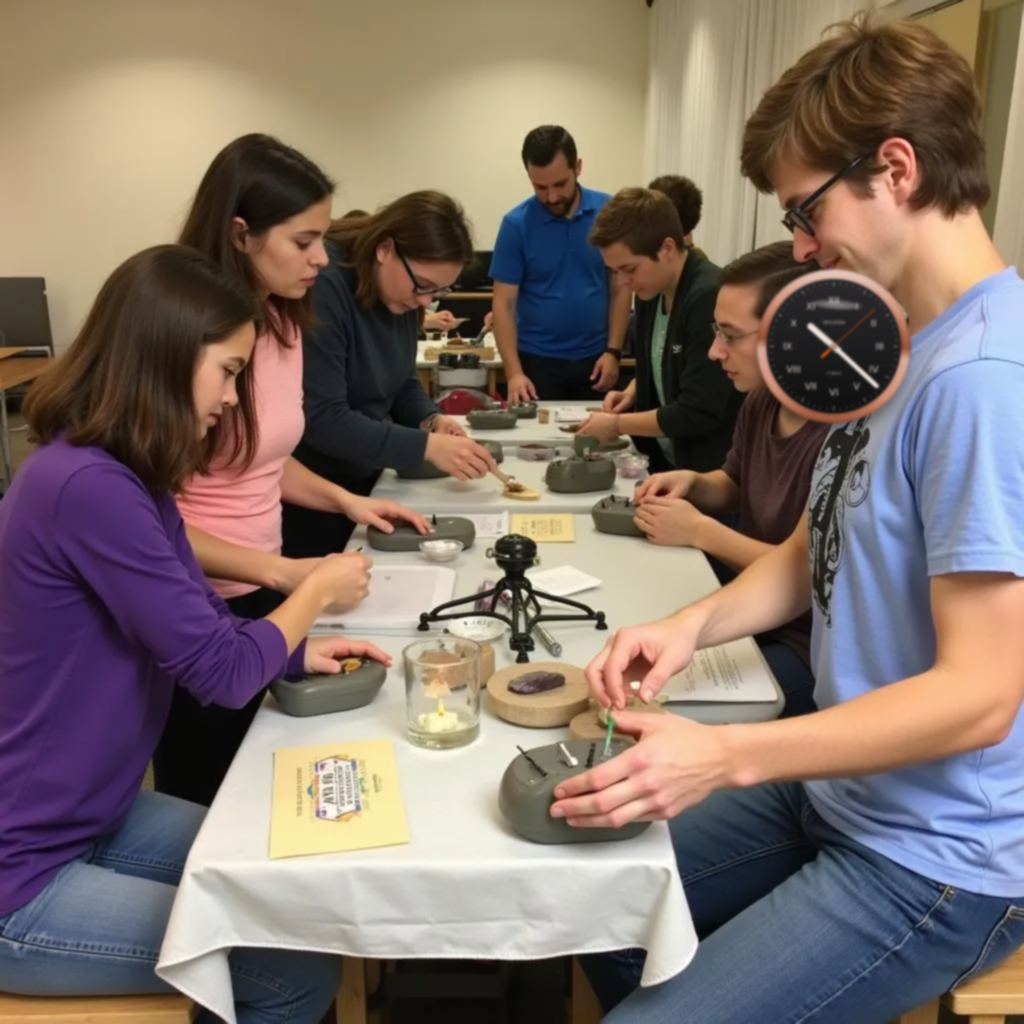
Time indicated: 10:22:08
